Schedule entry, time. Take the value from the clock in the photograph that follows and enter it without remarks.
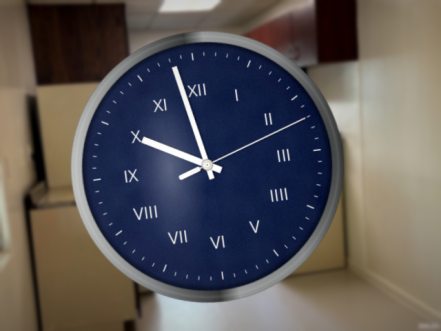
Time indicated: 9:58:12
